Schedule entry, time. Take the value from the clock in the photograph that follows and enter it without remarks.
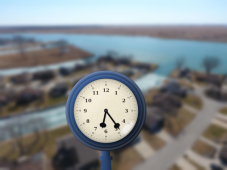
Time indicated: 6:24
